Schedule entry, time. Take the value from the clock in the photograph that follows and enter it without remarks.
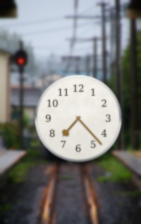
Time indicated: 7:23
